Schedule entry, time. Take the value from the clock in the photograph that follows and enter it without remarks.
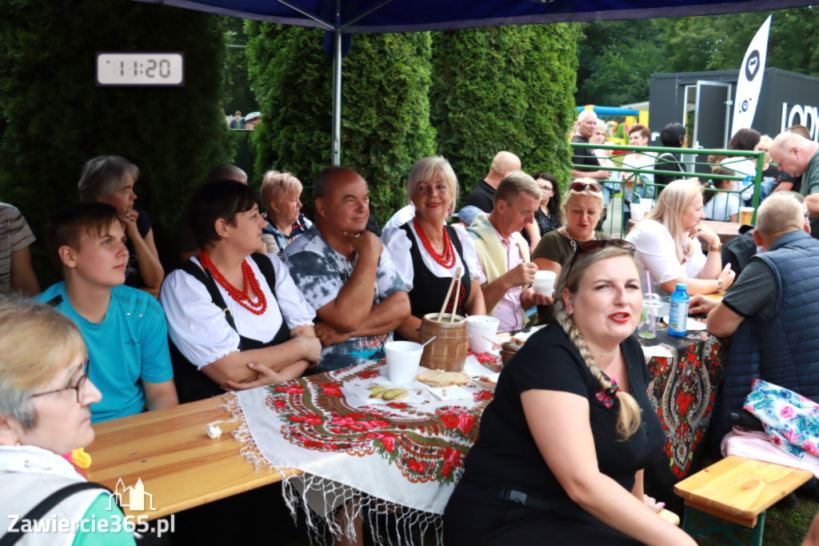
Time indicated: 11:20
